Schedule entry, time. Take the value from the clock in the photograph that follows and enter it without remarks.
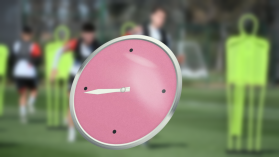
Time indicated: 8:44
